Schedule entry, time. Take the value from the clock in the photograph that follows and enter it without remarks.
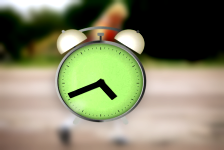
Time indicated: 4:41
